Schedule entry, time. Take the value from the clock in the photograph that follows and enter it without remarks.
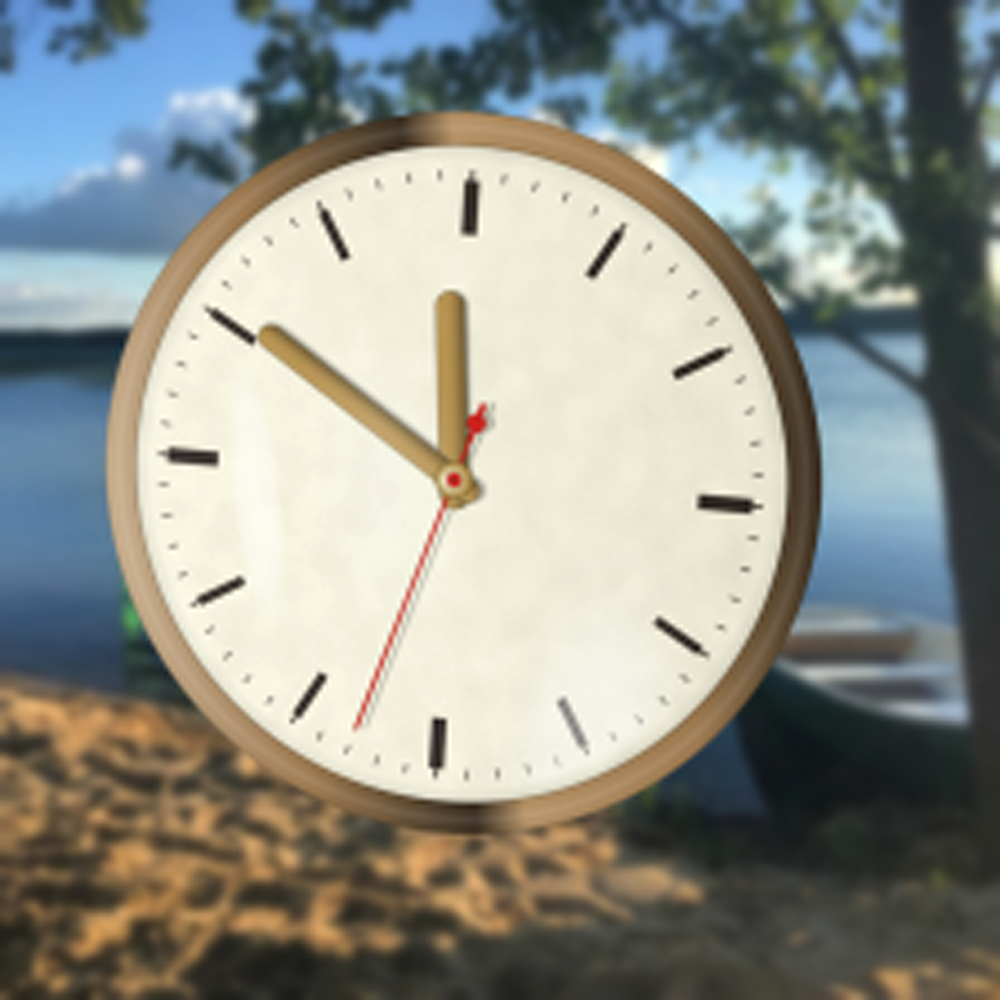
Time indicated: 11:50:33
